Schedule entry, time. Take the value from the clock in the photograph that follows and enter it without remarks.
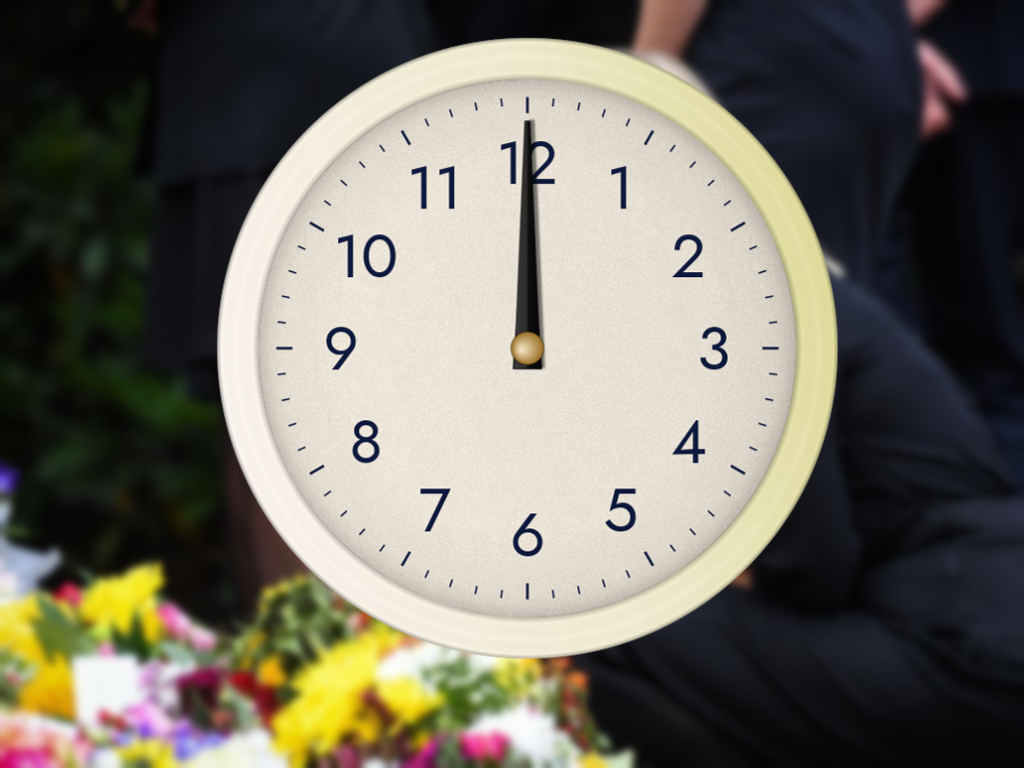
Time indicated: 12:00
